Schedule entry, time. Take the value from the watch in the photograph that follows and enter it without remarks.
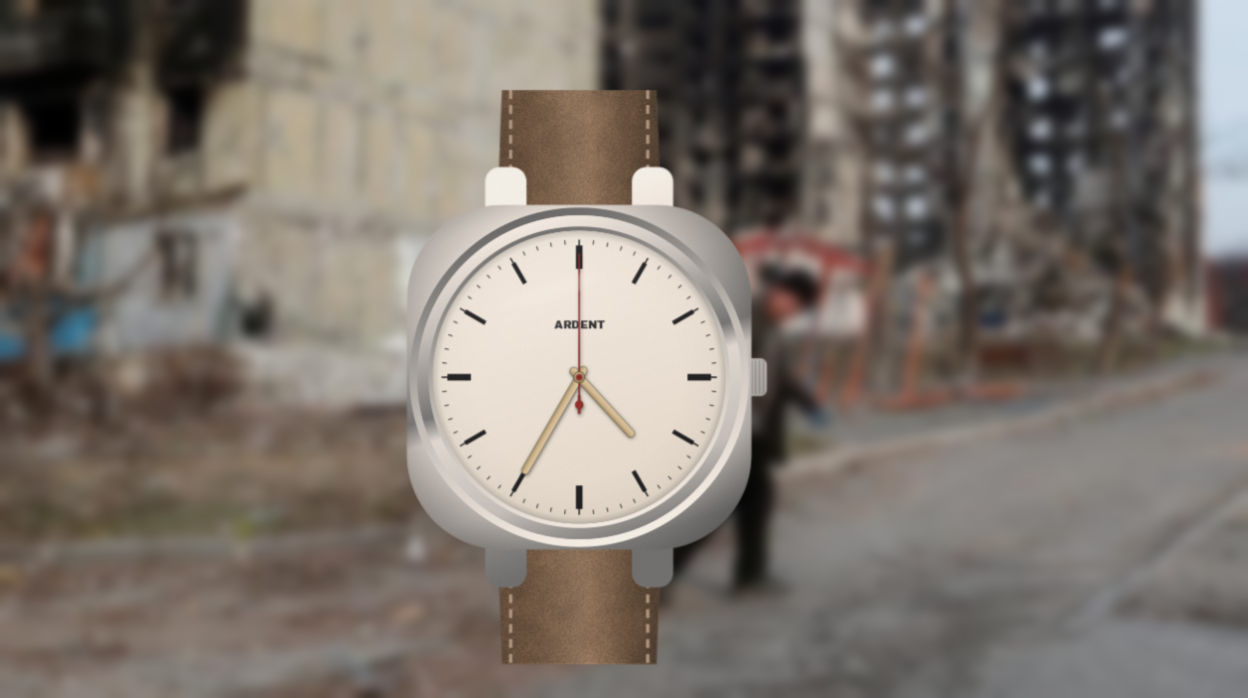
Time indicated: 4:35:00
